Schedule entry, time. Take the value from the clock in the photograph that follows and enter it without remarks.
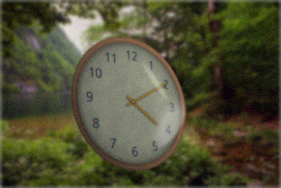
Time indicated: 4:10
